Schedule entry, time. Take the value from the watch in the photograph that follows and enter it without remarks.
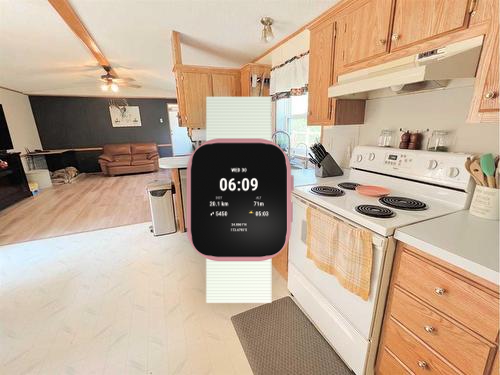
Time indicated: 6:09
